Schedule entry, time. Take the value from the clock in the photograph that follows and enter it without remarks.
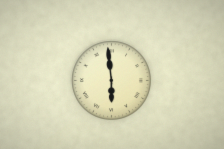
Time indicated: 5:59
